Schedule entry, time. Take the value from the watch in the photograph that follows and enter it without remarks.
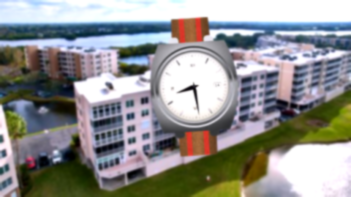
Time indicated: 8:29
